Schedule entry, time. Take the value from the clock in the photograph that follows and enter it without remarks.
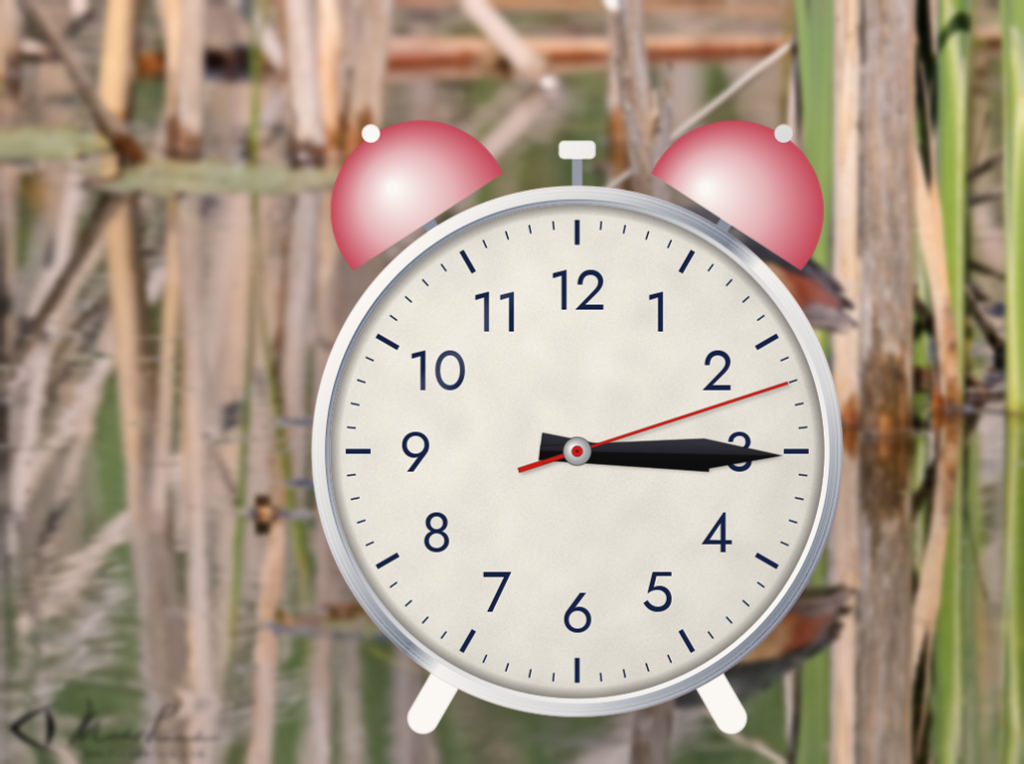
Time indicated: 3:15:12
